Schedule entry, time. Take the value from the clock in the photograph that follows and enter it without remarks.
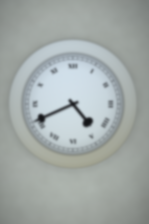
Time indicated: 4:41
